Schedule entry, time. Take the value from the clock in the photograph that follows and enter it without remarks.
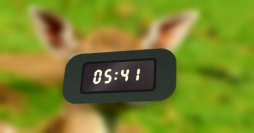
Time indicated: 5:41
